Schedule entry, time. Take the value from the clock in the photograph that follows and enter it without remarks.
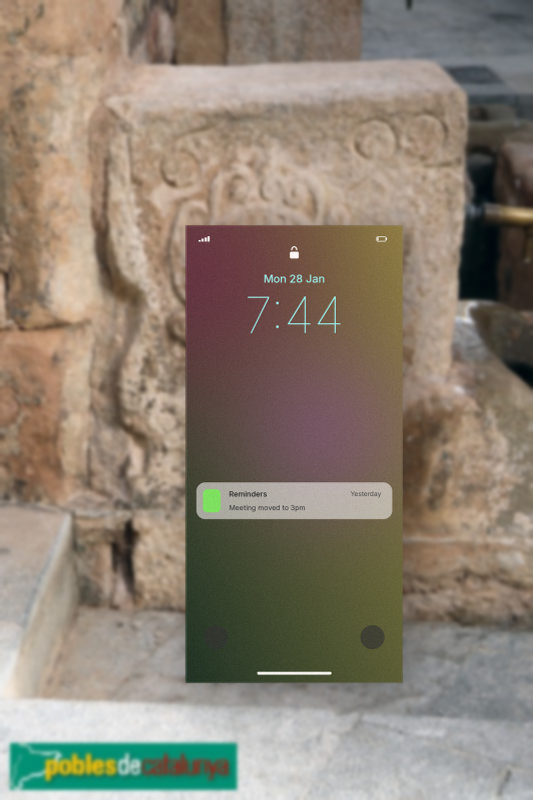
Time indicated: 7:44
